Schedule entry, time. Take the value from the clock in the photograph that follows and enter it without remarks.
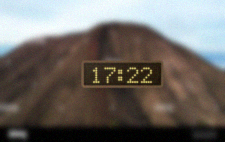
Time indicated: 17:22
